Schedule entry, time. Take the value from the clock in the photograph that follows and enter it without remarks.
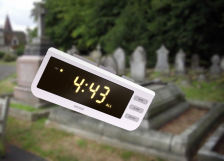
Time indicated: 4:43
